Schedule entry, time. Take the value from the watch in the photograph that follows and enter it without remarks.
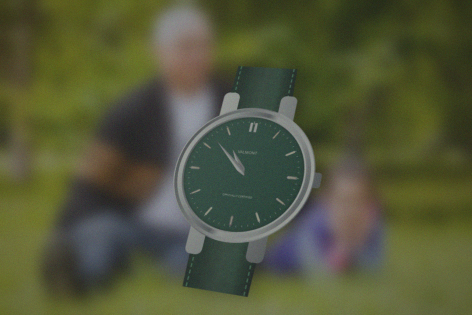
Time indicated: 10:52
